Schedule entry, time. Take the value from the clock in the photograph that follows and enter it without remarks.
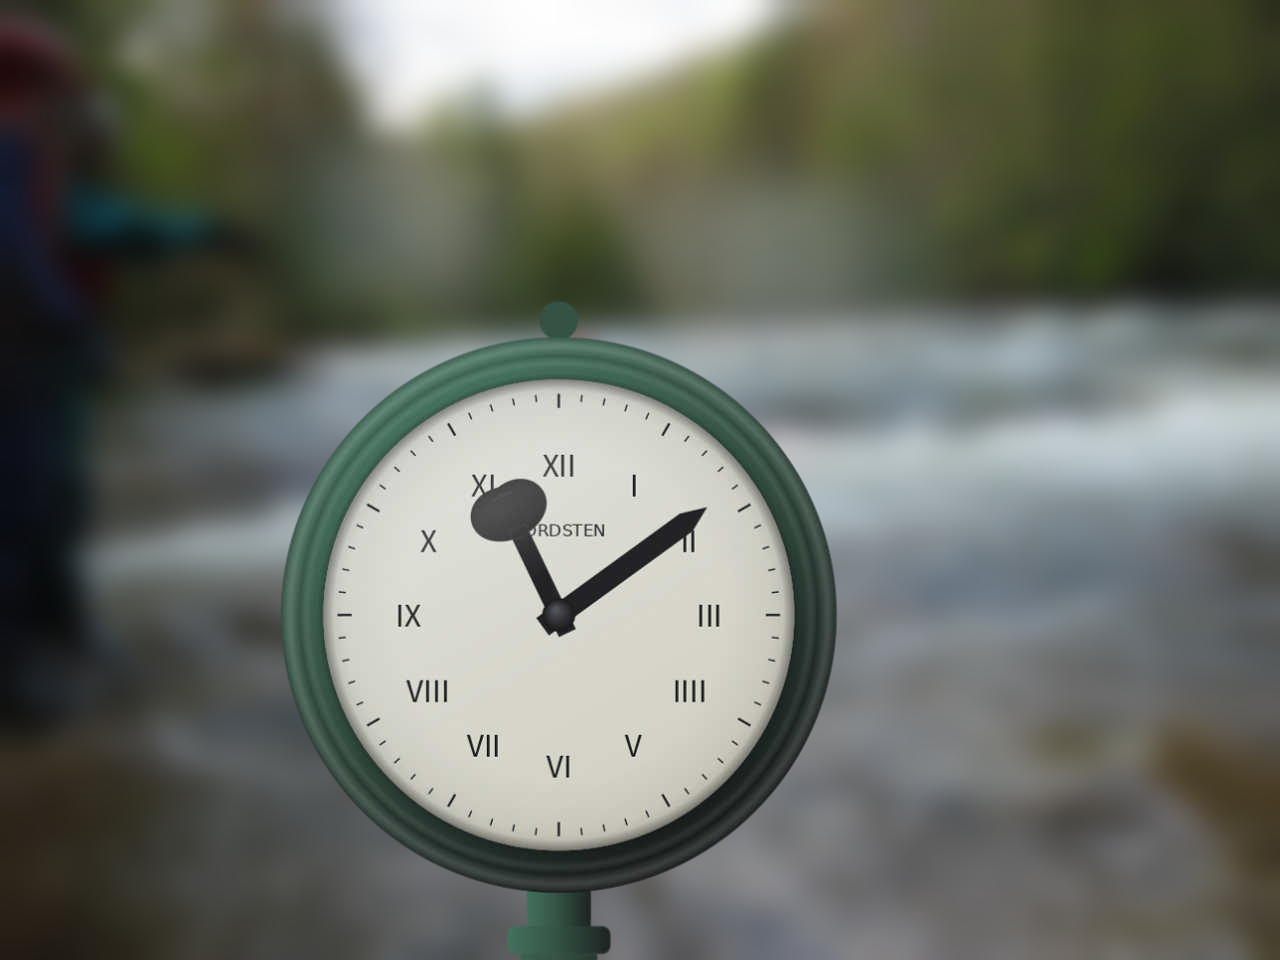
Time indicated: 11:09
